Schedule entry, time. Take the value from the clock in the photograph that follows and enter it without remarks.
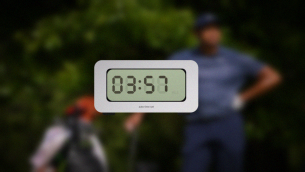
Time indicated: 3:57
